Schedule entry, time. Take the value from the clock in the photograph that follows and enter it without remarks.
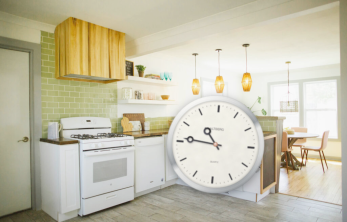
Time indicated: 10:46
